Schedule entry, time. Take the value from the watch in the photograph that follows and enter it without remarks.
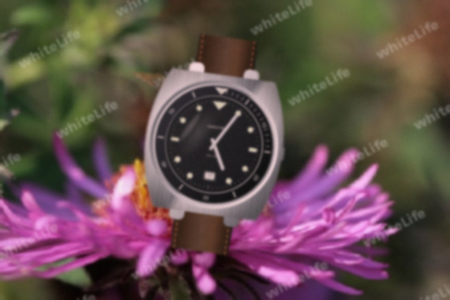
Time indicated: 5:05
